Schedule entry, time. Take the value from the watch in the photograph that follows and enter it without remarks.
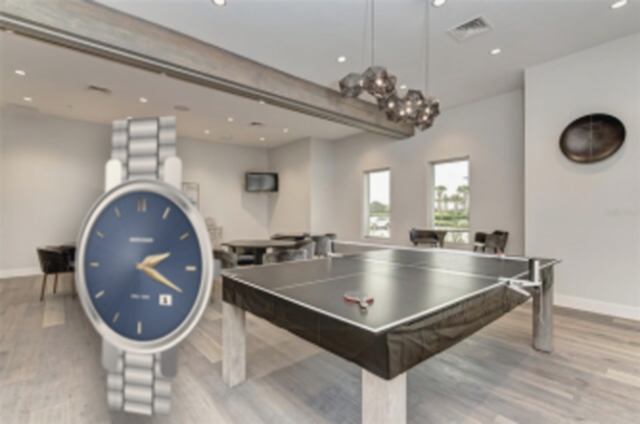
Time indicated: 2:19
